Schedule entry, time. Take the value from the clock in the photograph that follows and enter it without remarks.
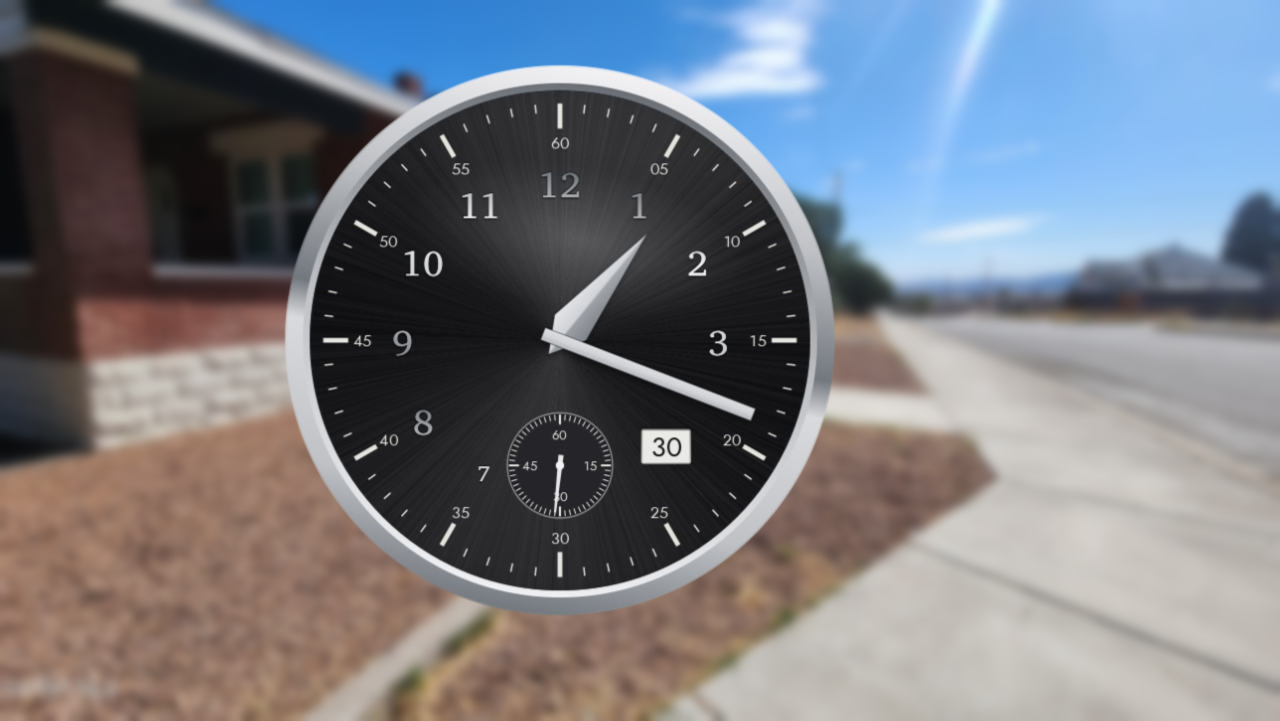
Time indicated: 1:18:31
